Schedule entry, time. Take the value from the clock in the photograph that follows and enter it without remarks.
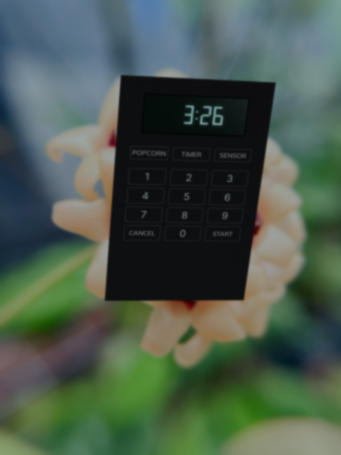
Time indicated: 3:26
